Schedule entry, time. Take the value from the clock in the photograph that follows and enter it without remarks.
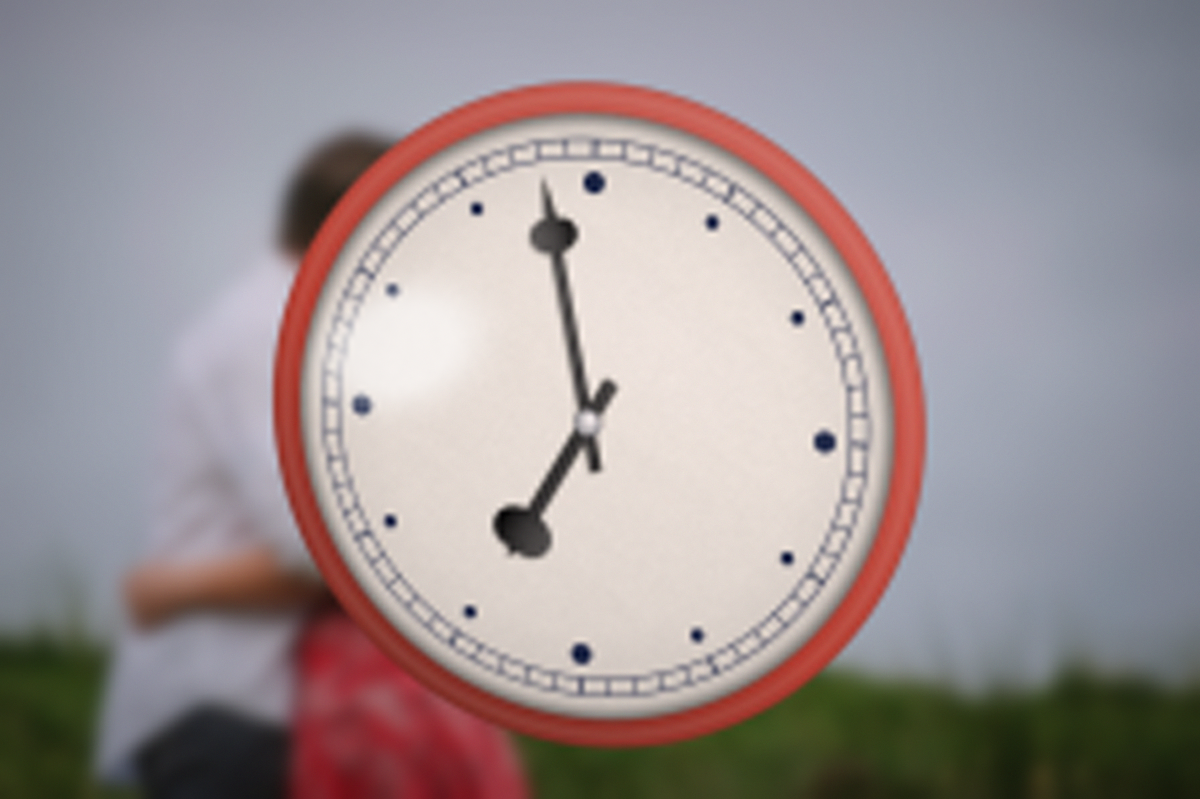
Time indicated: 6:58
